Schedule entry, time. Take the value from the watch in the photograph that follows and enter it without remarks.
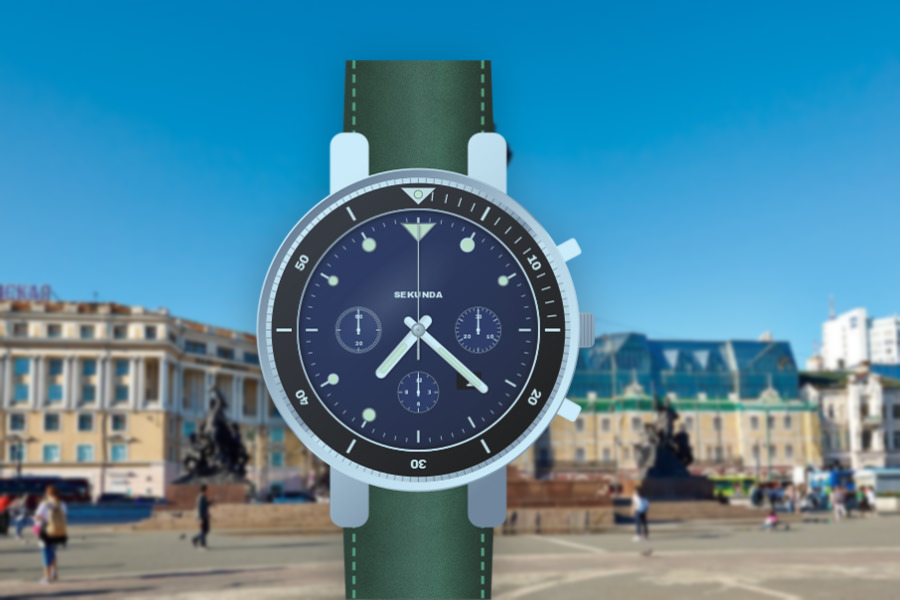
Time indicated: 7:22
